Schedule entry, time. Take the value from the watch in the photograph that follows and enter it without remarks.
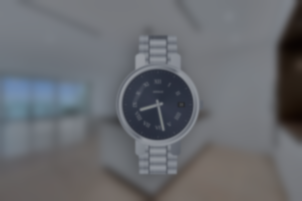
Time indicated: 8:28
